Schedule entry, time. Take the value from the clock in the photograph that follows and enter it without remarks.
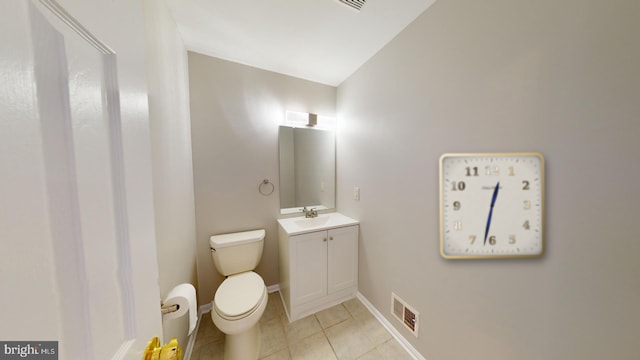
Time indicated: 12:32
